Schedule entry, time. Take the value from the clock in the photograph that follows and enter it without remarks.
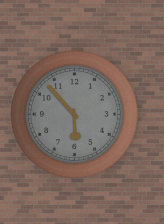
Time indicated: 5:53
